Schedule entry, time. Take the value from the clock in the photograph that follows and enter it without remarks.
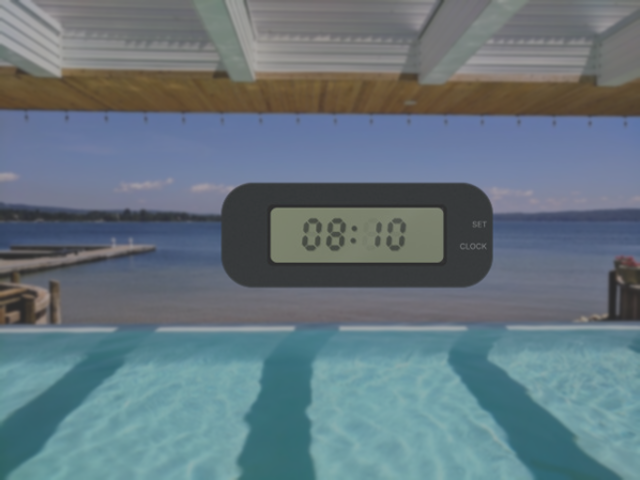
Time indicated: 8:10
